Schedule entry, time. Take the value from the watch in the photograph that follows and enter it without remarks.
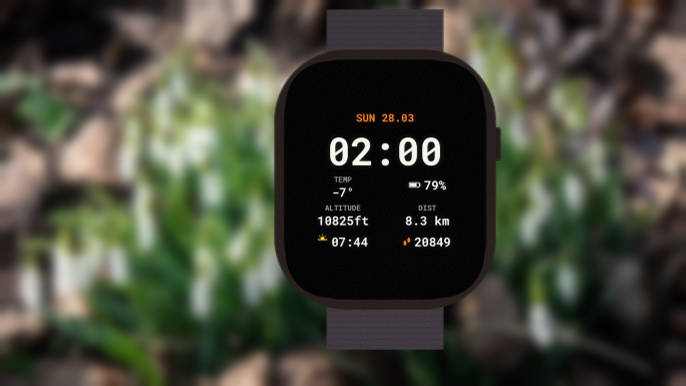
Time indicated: 2:00
